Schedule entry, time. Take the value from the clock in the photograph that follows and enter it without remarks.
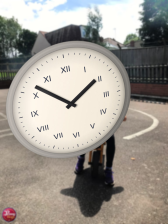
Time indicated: 1:52
